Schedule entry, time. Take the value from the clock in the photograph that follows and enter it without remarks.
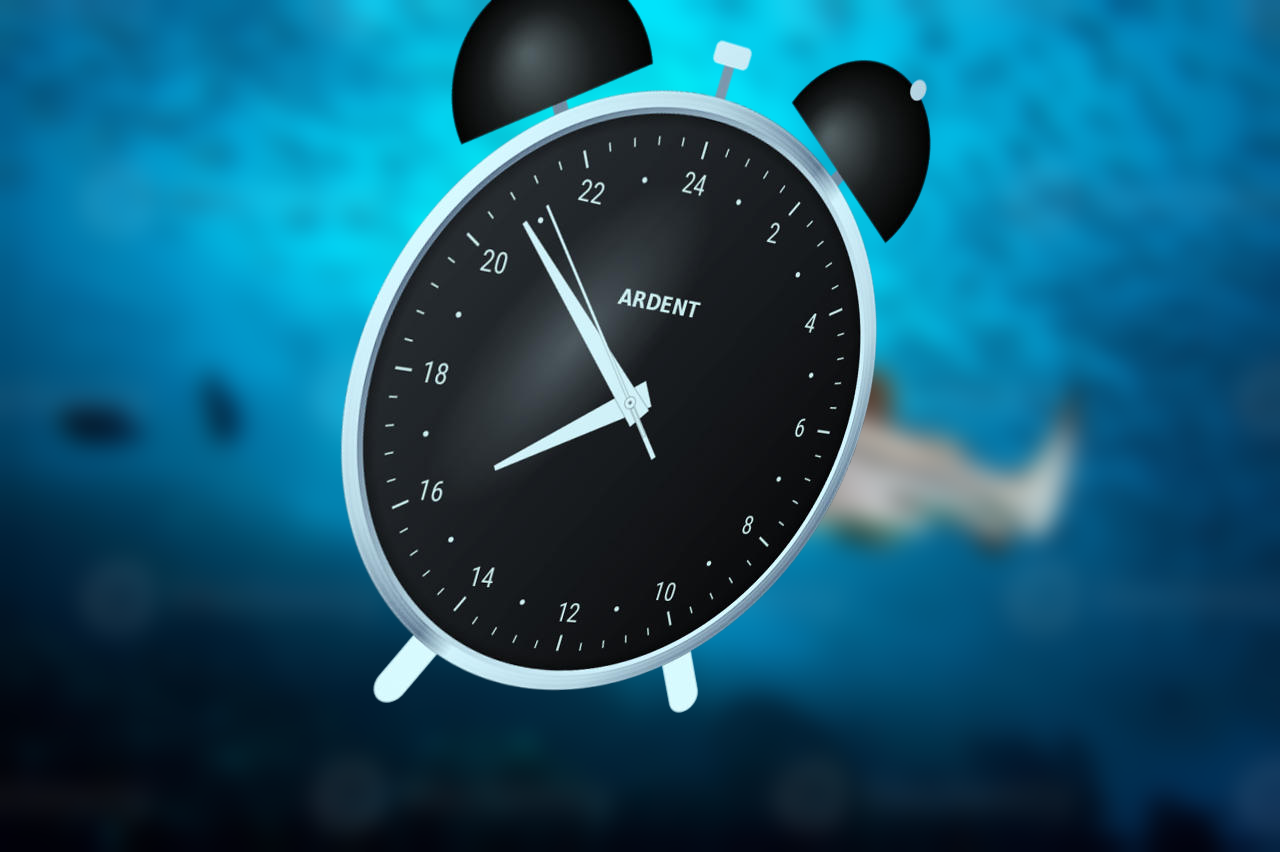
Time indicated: 15:51:53
